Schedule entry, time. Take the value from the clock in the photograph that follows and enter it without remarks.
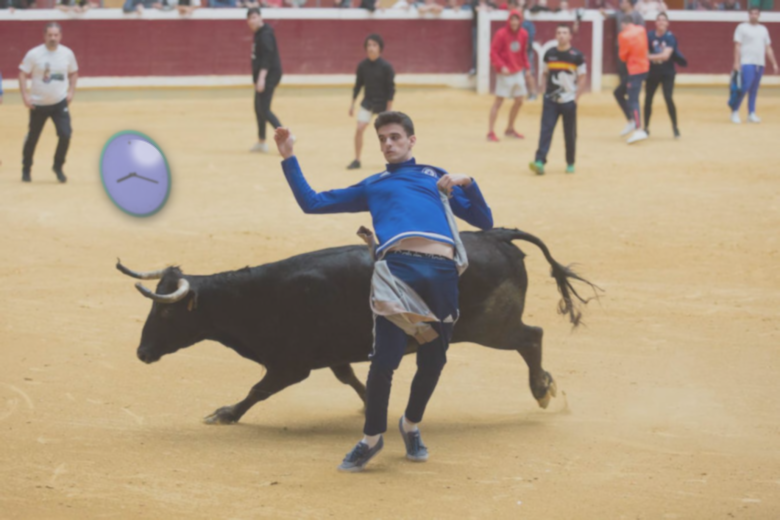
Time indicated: 8:17
